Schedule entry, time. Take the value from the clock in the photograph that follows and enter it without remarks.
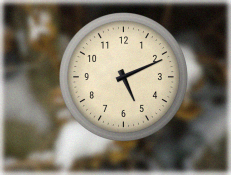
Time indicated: 5:11
